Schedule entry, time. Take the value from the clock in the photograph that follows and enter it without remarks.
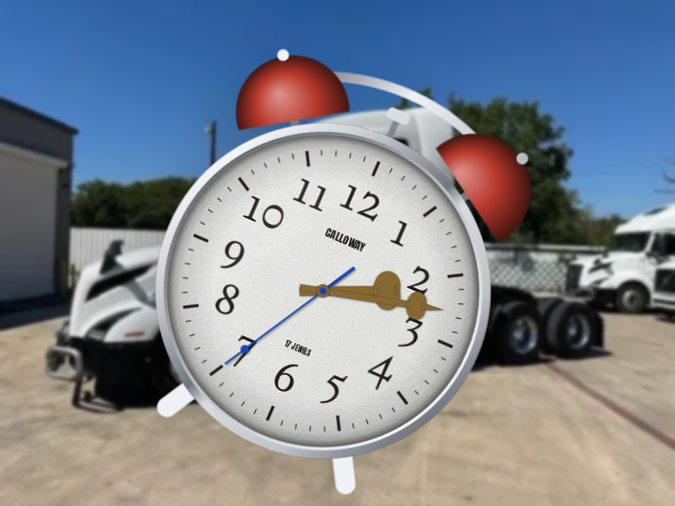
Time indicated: 2:12:35
